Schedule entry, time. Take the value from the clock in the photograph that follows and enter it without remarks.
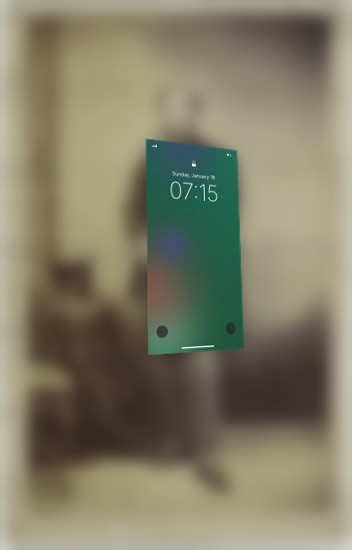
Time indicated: 7:15
